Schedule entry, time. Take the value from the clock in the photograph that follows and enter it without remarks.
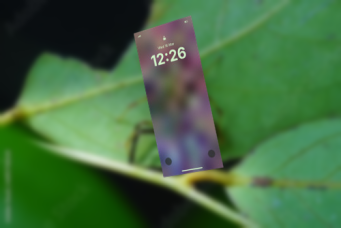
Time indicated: 12:26
